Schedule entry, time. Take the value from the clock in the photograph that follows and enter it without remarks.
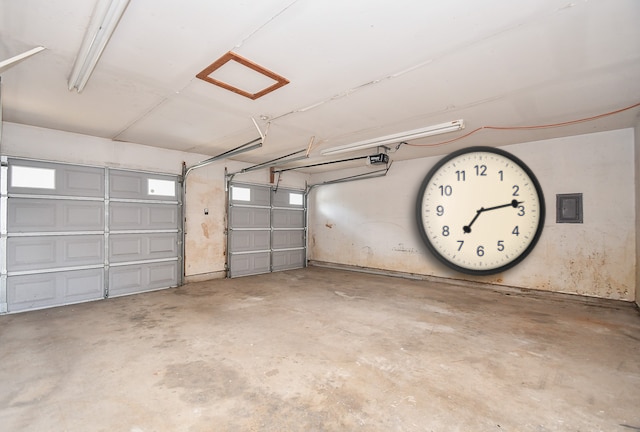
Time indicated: 7:13
